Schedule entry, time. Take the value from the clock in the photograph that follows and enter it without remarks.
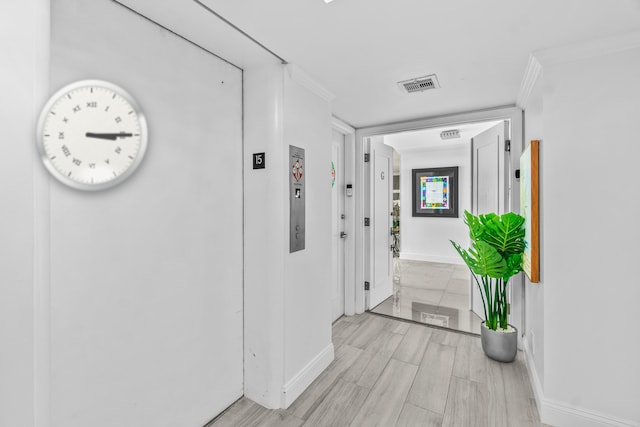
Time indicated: 3:15
